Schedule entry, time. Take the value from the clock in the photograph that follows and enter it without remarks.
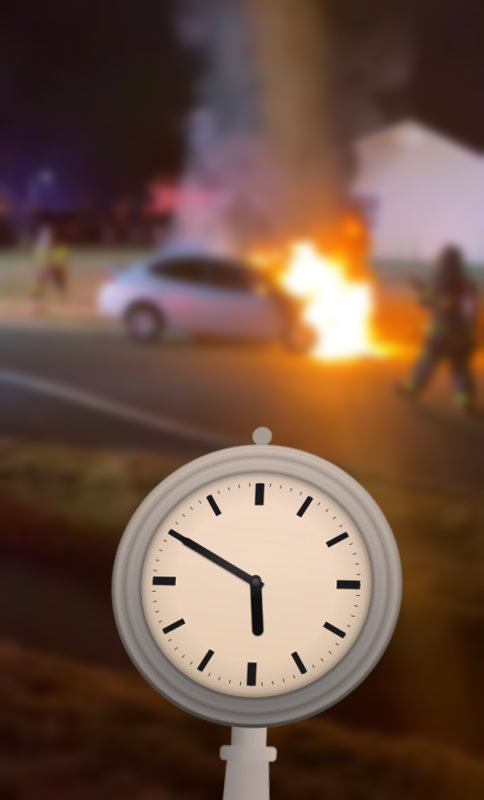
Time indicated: 5:50
